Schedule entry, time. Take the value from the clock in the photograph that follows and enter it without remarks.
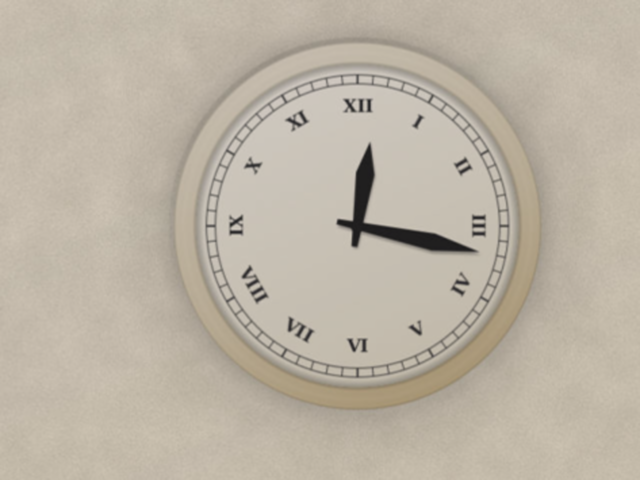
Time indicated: 12:17
